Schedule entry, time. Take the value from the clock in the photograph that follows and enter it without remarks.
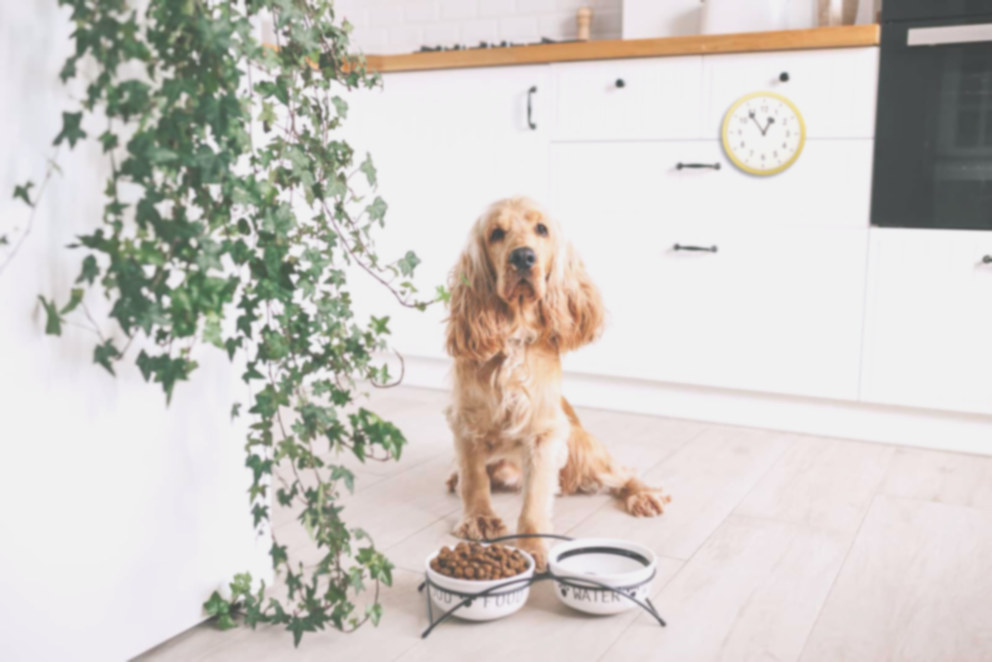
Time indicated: 12:54
